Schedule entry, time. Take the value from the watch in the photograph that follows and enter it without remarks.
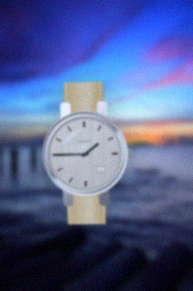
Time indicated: 1:45
